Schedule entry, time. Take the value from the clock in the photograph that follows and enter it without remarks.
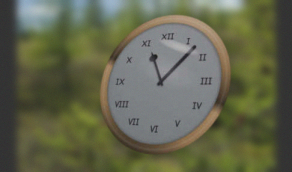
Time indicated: 11:07
